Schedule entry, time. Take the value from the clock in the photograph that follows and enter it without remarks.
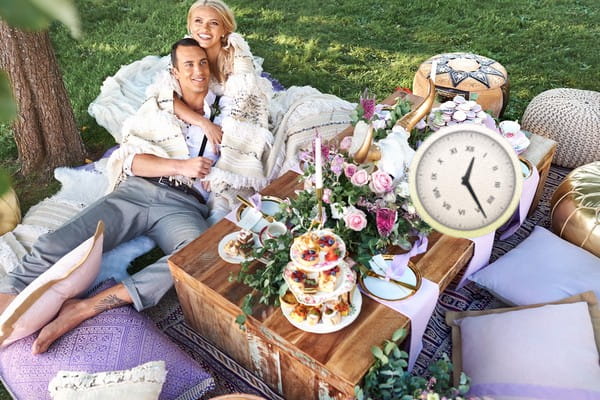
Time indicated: 12:24
